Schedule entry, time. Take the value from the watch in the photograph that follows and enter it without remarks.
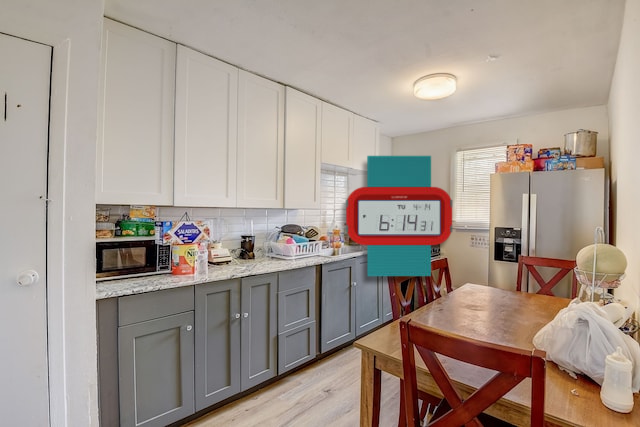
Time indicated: 6:14:31
